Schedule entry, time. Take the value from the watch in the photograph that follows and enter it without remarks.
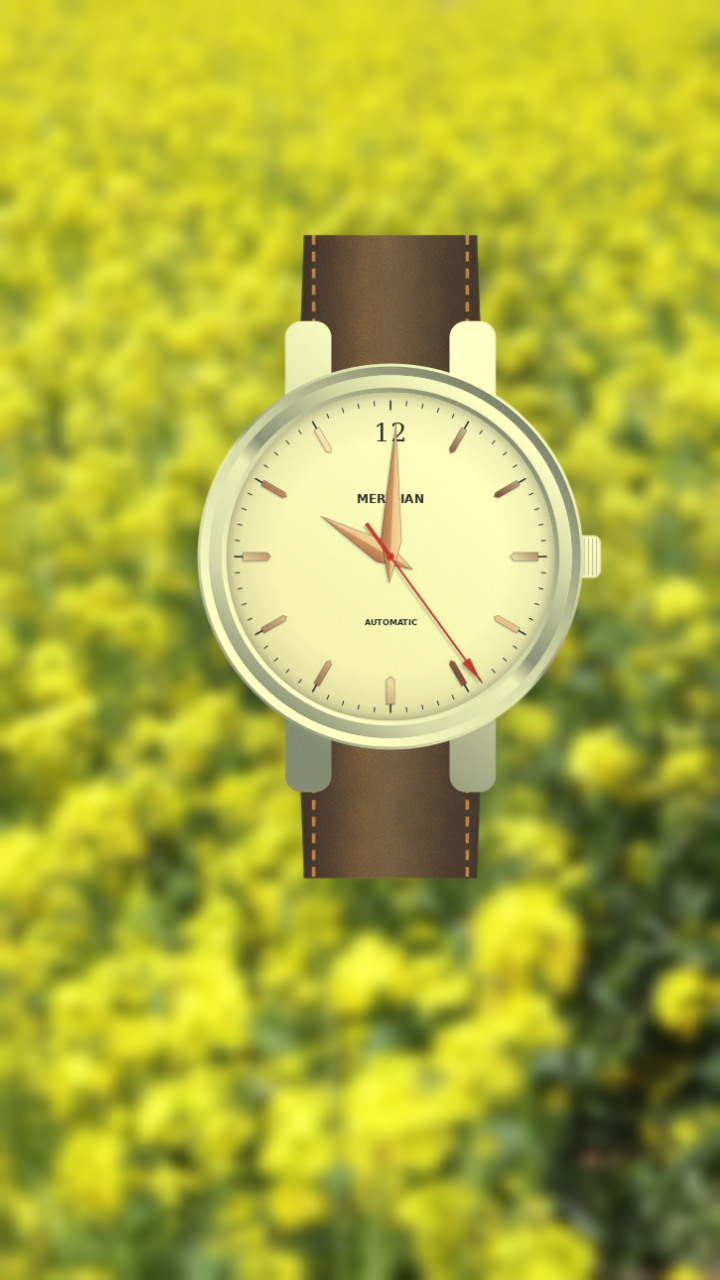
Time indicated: 10:00:24
